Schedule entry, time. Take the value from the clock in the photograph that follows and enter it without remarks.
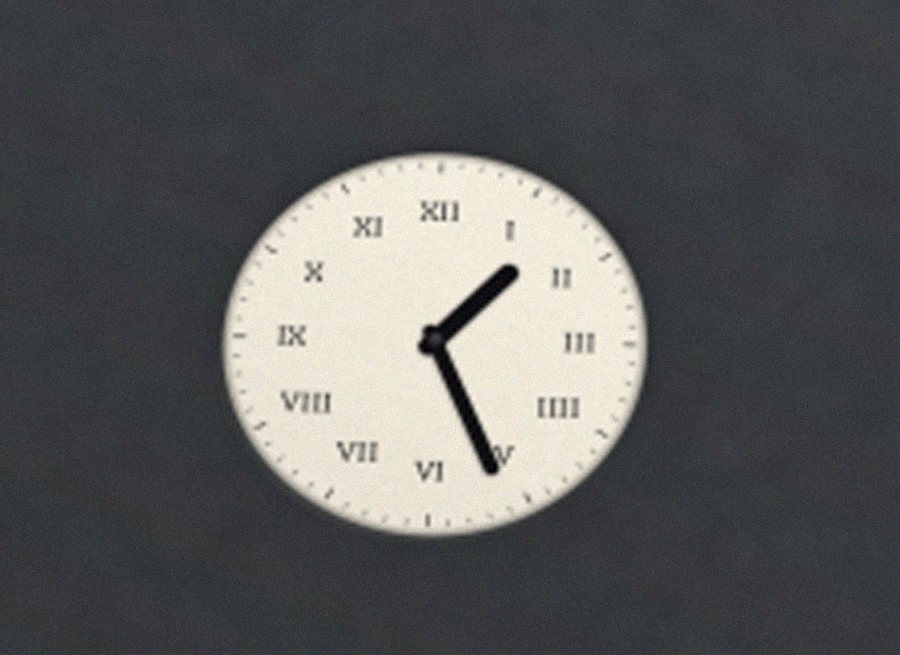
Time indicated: 1:26
